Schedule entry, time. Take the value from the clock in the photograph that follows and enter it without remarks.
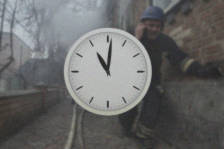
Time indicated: 11:01
